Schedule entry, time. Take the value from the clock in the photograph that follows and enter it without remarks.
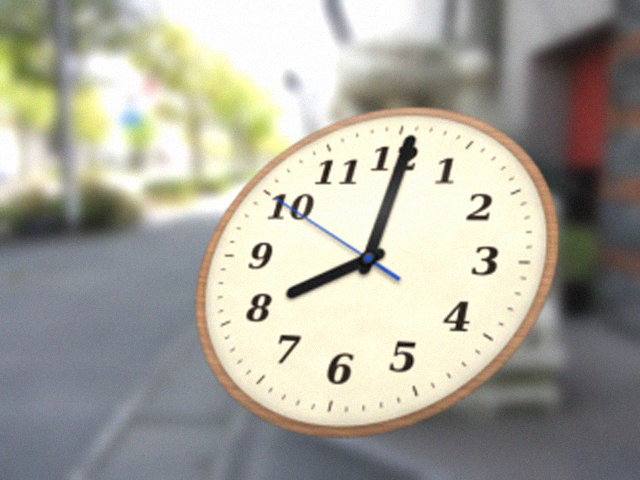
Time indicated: 8:00:50
